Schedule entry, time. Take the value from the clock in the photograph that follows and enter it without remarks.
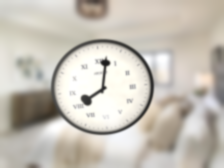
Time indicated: 8:02
